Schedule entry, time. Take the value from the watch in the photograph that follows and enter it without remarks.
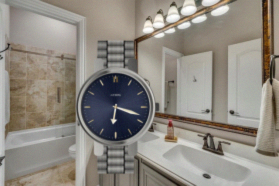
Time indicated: 6:18
